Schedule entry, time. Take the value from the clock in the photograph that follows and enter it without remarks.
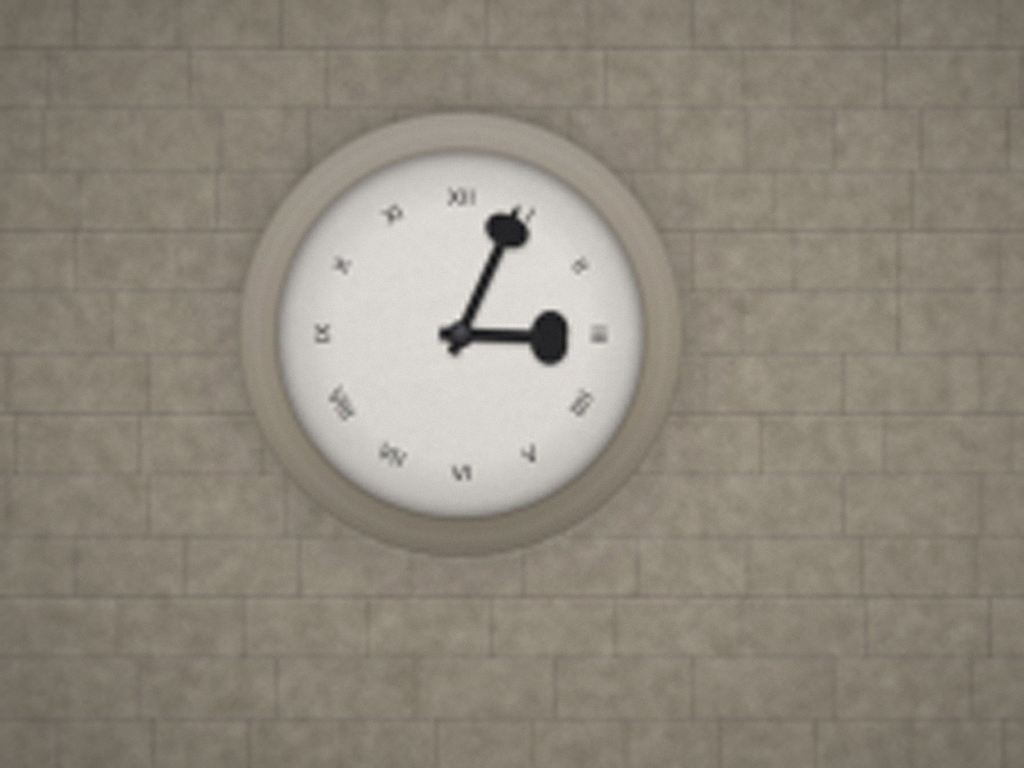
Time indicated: 3:04
